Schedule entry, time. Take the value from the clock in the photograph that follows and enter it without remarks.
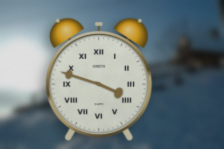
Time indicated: 3:48
